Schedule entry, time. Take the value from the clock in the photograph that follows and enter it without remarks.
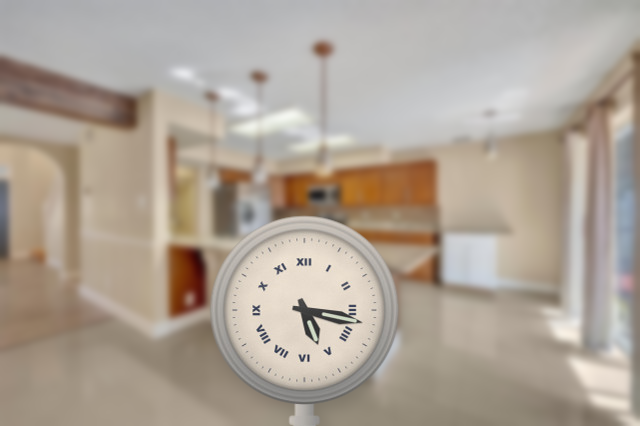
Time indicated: 5:17
